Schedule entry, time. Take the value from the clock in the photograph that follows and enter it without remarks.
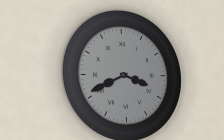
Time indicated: 3:41
